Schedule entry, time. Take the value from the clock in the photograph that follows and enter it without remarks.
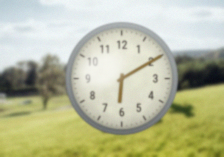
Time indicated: 6:10
